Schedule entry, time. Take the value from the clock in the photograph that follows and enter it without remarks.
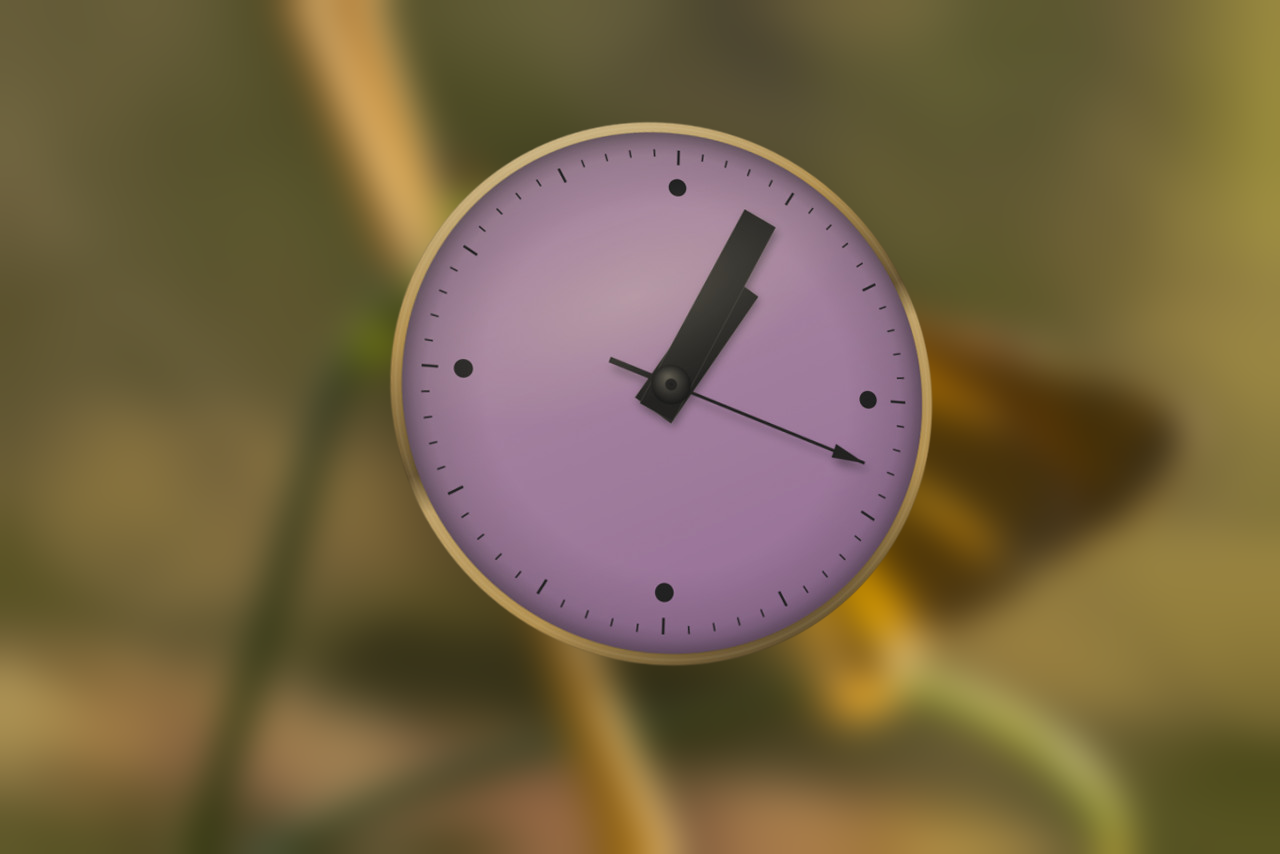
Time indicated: 1:04:18
